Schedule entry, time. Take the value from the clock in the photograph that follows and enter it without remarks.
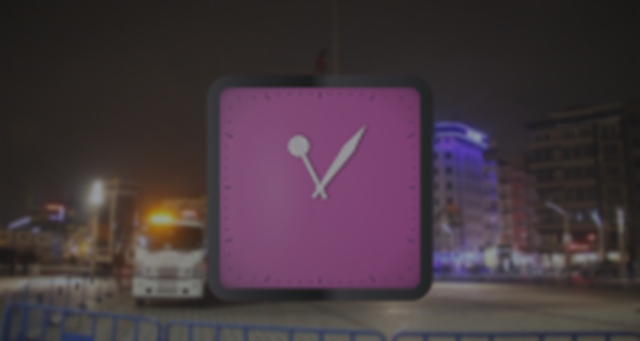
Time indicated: 11:06
